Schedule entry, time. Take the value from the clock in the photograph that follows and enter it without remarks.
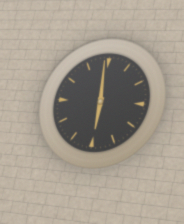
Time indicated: 5:59
